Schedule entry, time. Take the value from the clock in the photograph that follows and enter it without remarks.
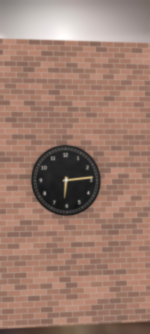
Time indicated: 6:14
